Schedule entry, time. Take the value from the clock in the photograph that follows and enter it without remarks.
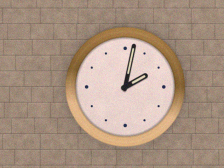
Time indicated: 2:02
